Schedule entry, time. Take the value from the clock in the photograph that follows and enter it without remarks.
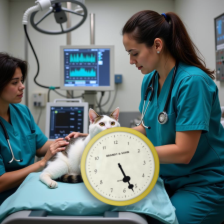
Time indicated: 5:27
